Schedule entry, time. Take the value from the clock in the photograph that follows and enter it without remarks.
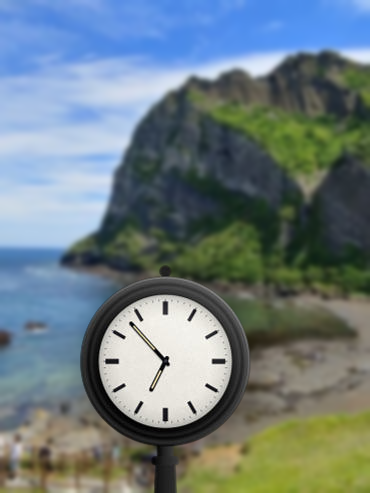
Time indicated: 6:53
